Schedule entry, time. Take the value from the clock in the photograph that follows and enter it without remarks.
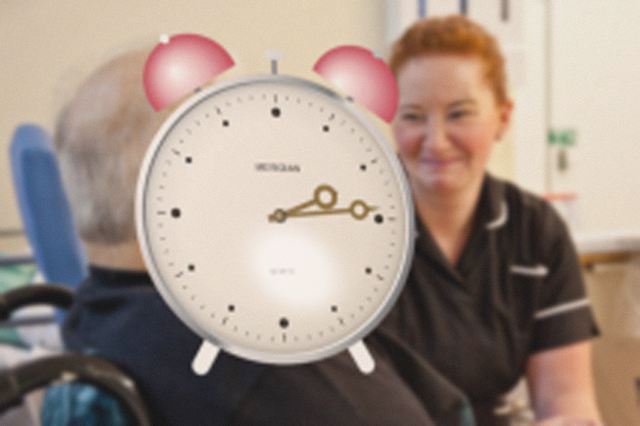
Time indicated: 2:14
